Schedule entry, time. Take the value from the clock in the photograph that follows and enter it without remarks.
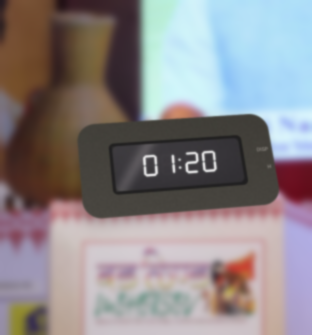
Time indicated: 1:20
